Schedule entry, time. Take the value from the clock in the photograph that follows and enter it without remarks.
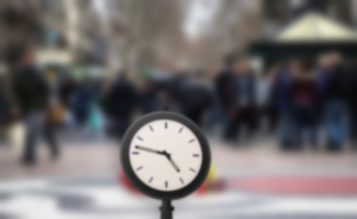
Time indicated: 4:47
